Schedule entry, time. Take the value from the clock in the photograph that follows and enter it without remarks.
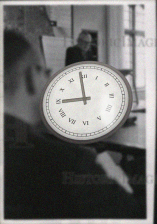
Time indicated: 8:59
